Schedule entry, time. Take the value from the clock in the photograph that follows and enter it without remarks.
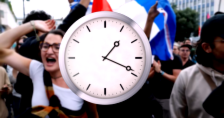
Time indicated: 1:19
